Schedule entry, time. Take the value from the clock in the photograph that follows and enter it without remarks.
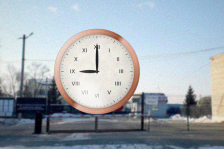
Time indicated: 9:00
